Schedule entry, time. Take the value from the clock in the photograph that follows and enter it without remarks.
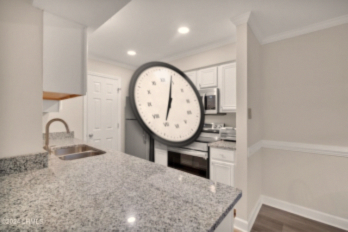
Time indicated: 7:04
